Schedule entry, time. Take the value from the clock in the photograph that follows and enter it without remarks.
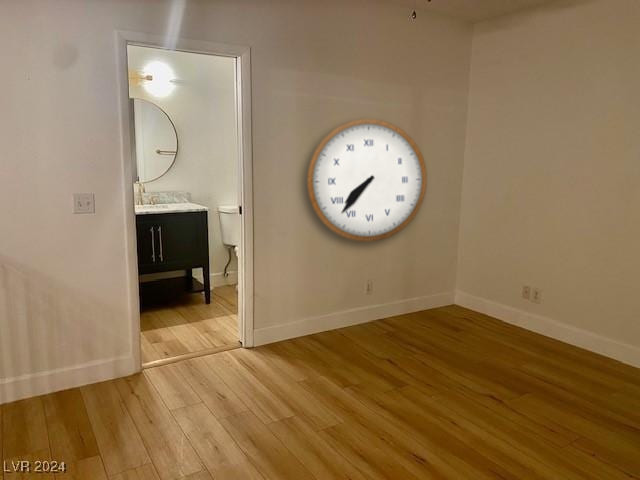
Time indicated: 7:37
